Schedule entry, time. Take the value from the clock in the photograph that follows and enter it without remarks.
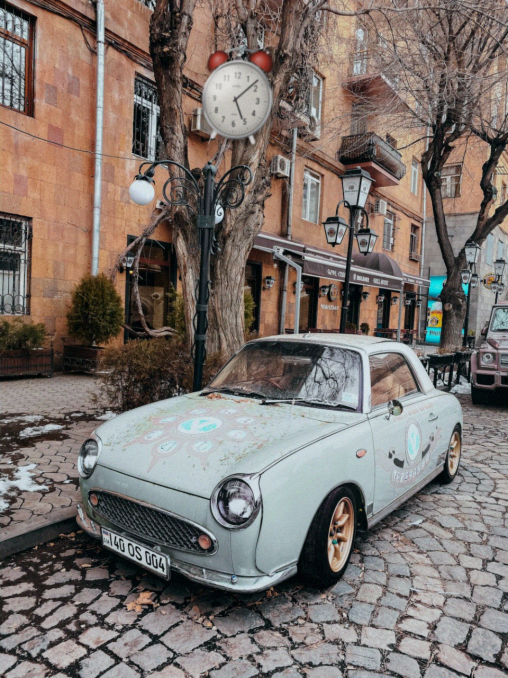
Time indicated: 5:08
